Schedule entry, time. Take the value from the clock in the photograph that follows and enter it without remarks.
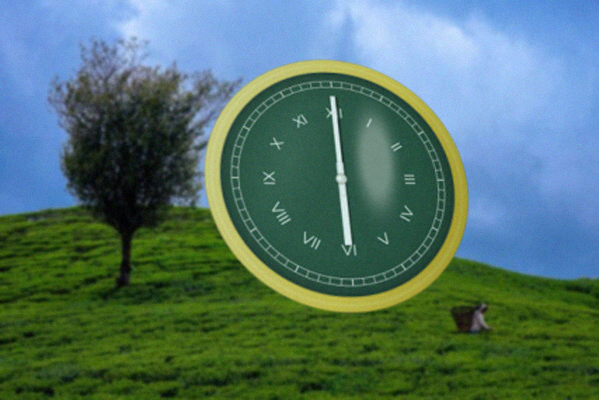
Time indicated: 6:00
